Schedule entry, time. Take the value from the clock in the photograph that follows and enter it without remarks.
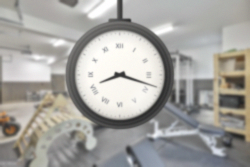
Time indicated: 8:18
